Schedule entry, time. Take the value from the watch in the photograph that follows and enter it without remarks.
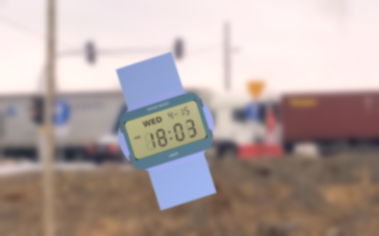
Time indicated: 18:03
